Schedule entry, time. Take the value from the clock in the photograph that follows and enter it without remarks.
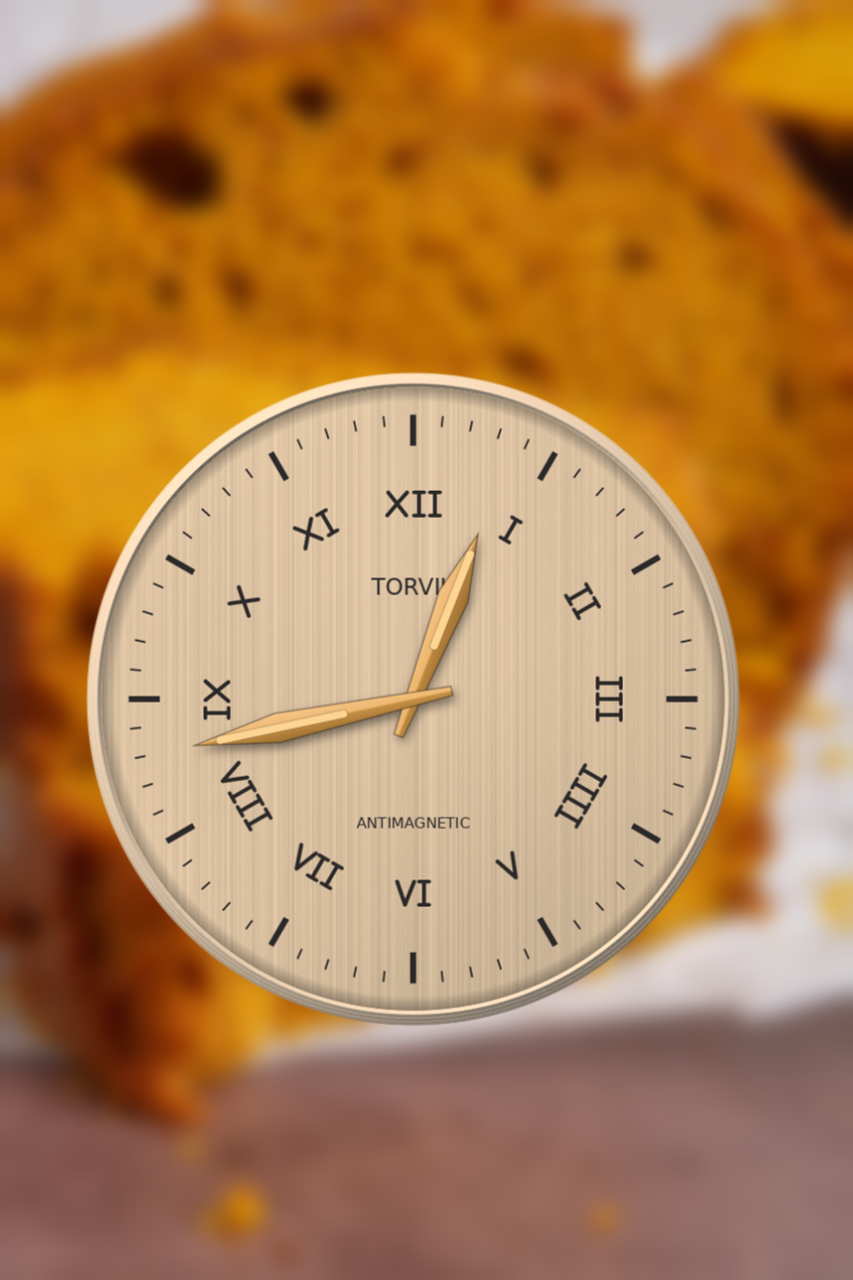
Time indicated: 12:43
